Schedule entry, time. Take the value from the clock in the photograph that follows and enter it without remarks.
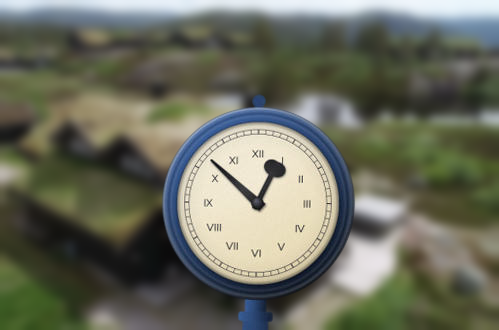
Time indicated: 12:52
